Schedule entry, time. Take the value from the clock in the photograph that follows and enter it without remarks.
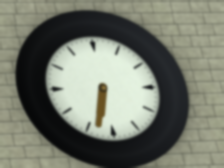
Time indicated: 6:33
